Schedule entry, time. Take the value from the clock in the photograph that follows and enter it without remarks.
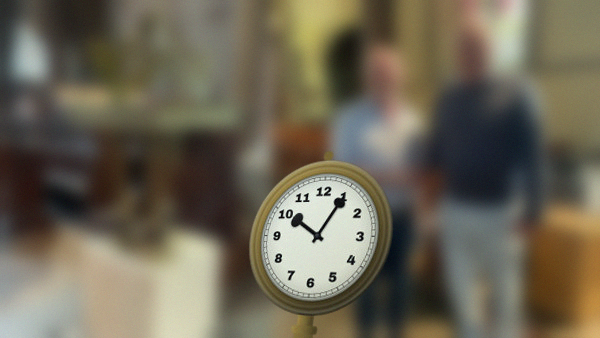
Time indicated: 10:05
